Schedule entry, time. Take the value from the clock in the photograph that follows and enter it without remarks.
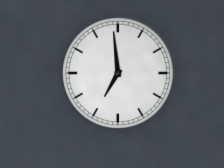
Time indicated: 6:59
